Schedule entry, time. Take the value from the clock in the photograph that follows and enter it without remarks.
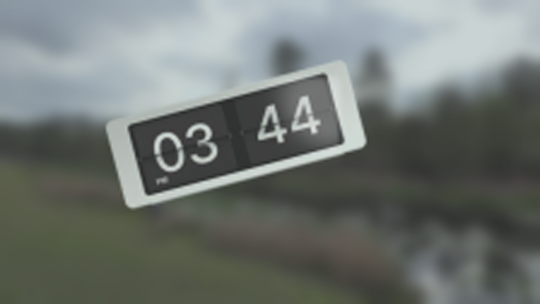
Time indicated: 3:44
